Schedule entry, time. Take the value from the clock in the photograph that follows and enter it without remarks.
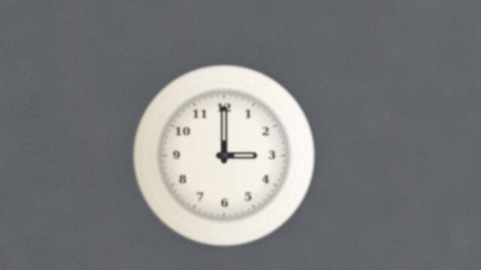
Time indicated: 3:00
